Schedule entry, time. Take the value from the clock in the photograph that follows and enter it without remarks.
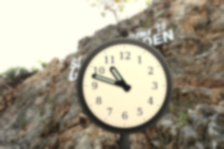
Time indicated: 10:48
